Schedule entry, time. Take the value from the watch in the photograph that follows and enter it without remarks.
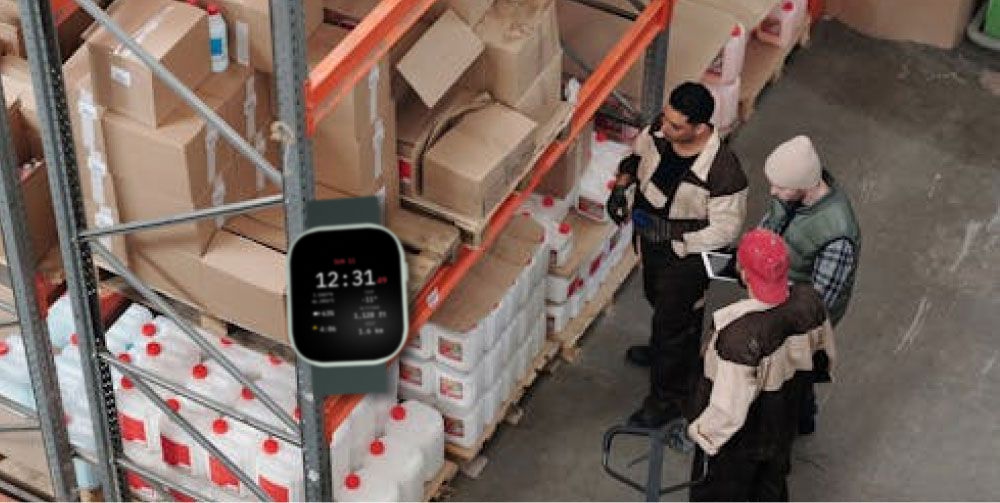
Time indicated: 12:31
